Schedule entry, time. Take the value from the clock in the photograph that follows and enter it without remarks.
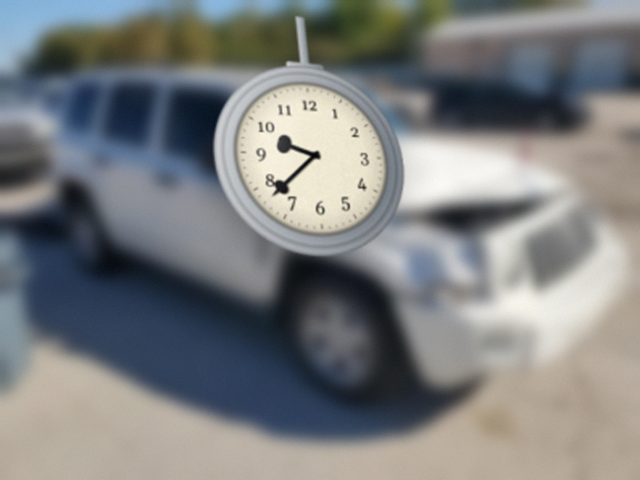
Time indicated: 9:38
